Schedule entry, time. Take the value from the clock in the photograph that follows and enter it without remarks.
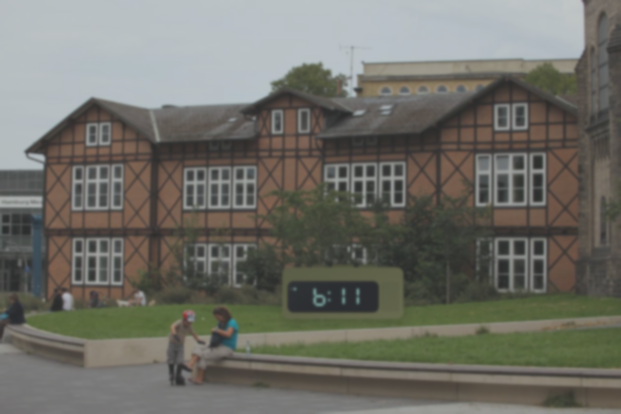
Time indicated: 6:11
